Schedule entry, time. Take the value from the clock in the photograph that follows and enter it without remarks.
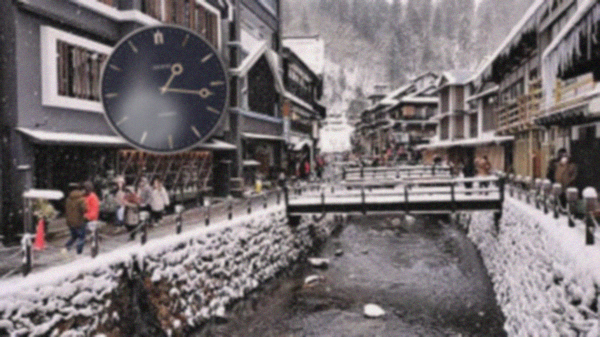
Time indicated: 1:17
